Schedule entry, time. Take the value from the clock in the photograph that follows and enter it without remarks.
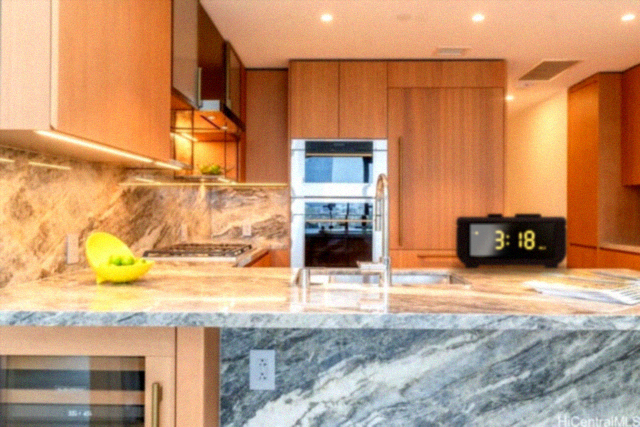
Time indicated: 3:18
